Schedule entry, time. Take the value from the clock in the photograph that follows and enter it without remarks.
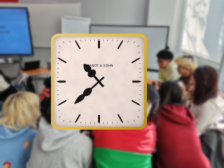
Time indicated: 10:38
